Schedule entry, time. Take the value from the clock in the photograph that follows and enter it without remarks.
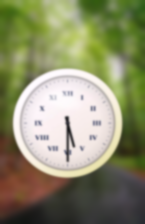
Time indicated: 5:30
